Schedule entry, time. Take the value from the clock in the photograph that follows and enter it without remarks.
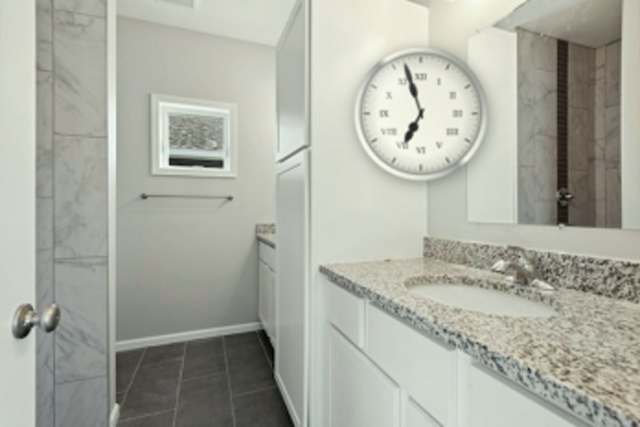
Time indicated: 6:57
